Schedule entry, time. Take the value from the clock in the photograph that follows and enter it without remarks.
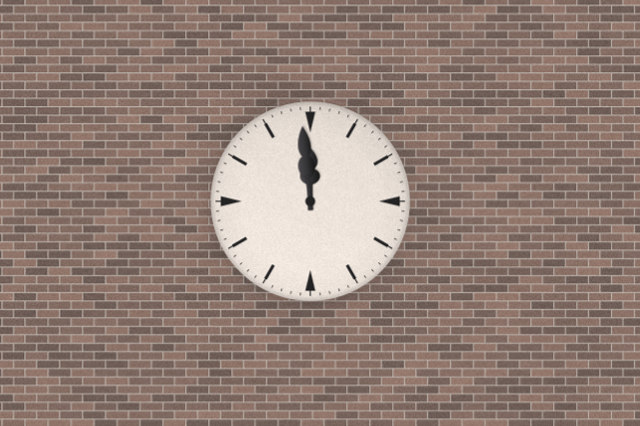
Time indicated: 11:59
